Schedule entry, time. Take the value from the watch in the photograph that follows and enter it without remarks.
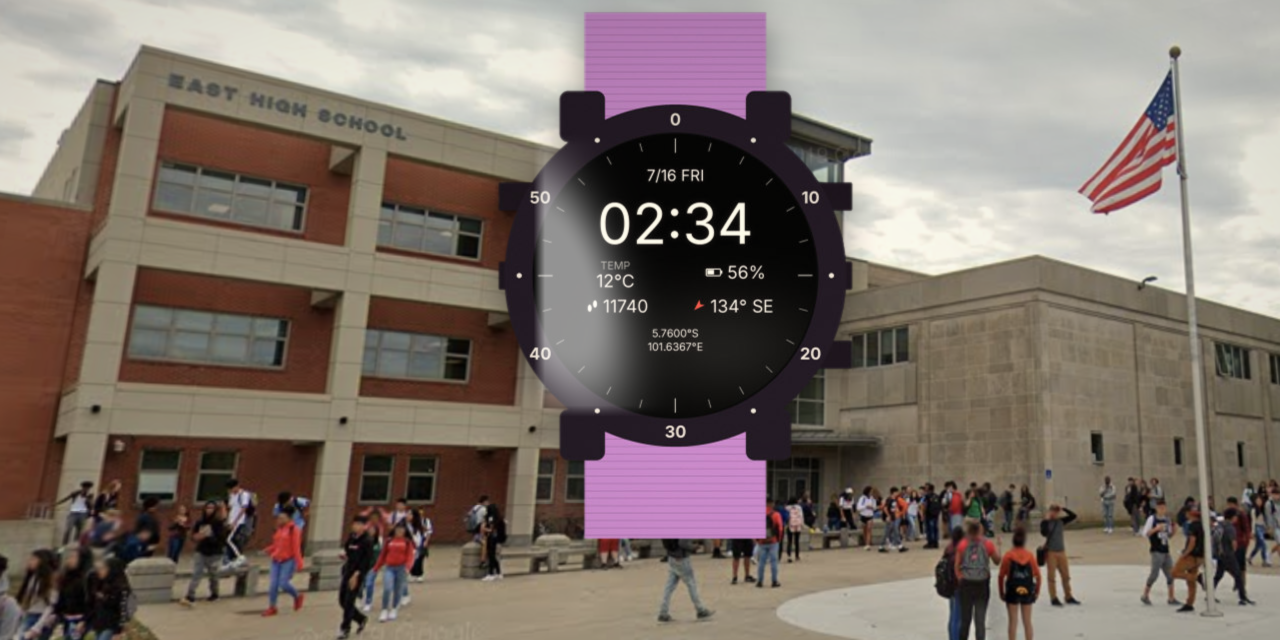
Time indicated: 2:34
